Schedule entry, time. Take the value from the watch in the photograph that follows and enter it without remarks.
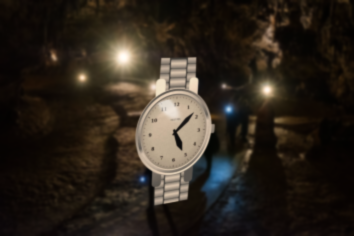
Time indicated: 5:08
